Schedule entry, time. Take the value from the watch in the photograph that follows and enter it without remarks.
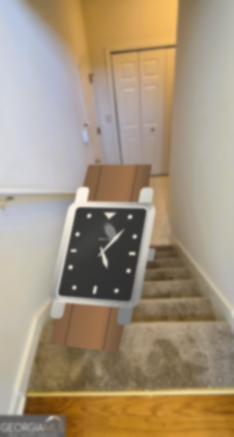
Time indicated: 5:06
